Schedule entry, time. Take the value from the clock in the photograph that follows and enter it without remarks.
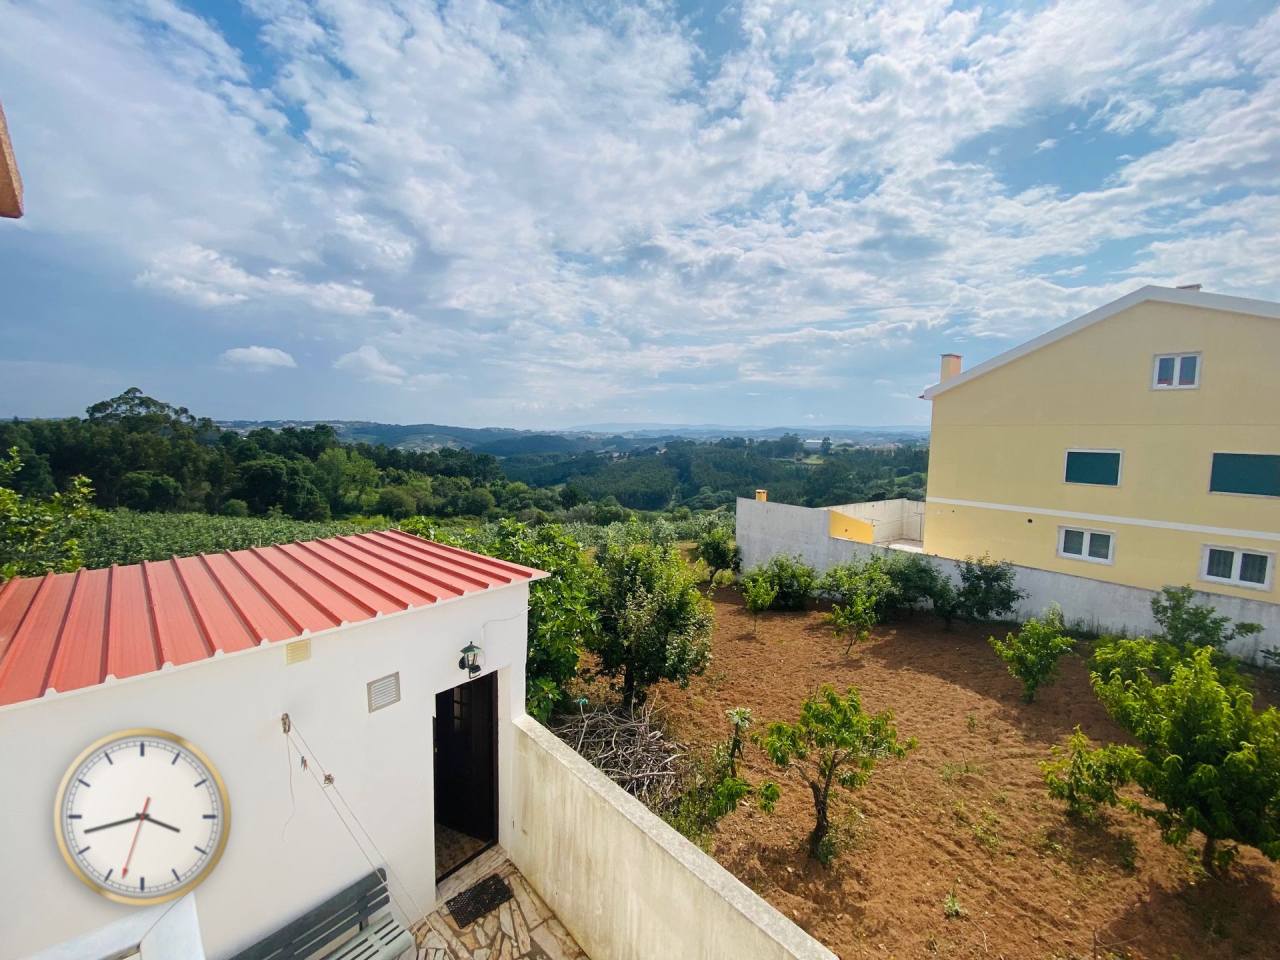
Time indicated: 3:42:33
